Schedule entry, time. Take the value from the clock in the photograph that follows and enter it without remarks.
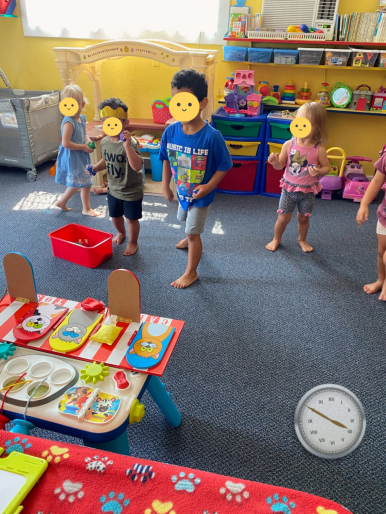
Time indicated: 3:50
